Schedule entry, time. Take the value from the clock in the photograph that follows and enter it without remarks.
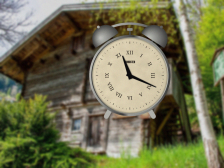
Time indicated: 11:19
